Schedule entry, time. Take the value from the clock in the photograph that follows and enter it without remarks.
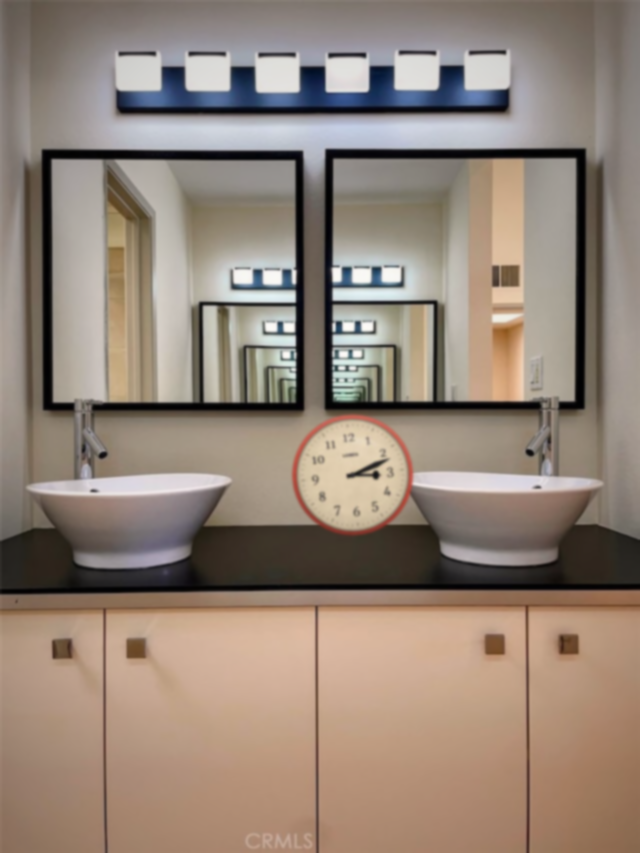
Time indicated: 3:12
